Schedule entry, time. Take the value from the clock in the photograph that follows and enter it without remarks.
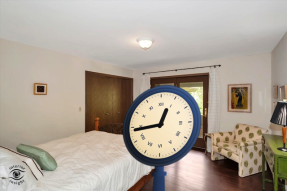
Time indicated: 12:44
